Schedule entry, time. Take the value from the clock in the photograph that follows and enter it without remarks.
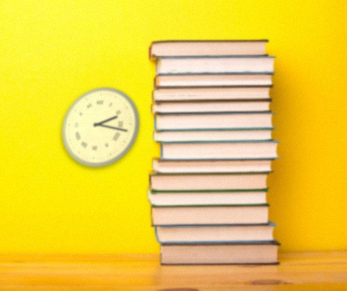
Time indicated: 2:17
